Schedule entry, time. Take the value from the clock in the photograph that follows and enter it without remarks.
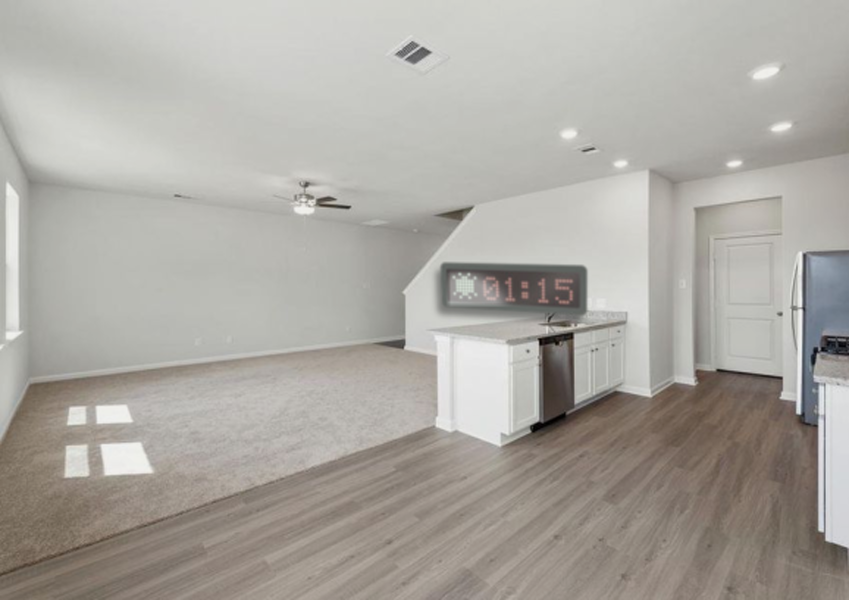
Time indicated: 1:15
